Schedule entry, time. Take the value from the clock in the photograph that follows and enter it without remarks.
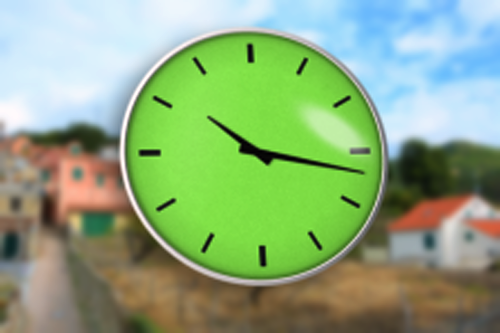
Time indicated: 10:17
